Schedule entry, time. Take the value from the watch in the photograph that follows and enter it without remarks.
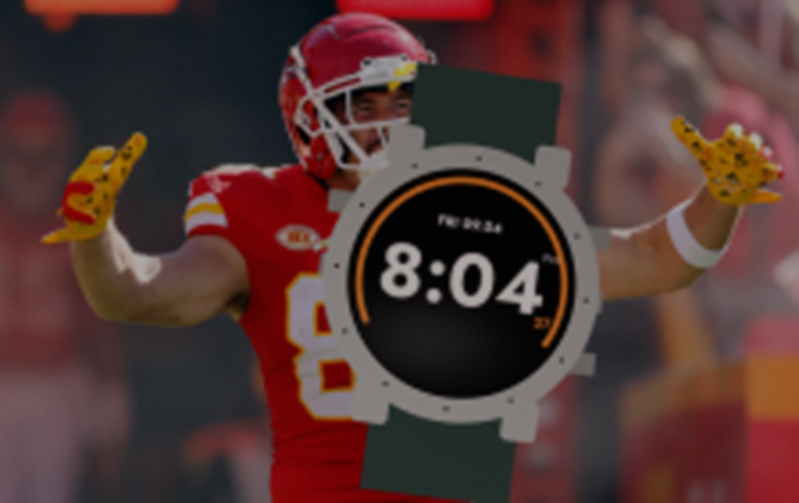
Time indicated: 8:04
